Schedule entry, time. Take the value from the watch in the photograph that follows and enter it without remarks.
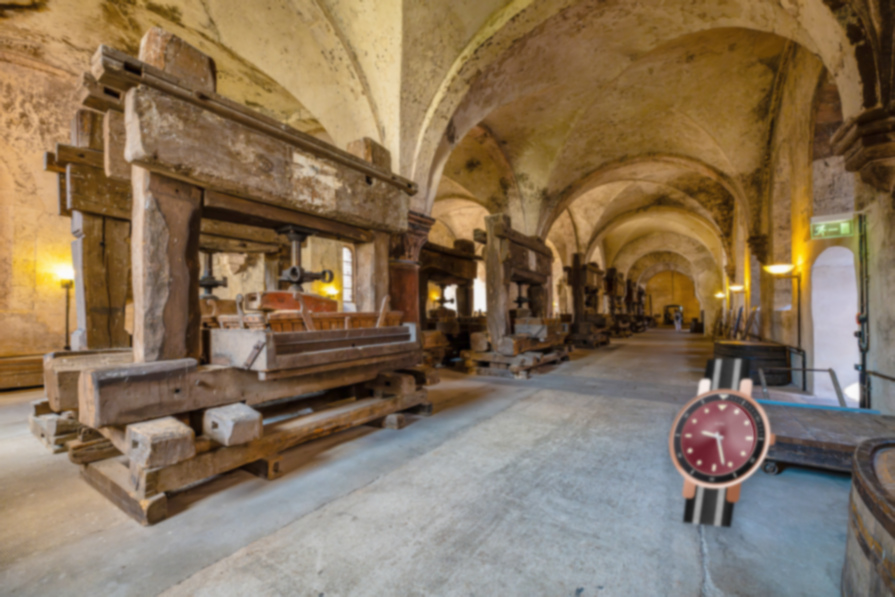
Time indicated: 9:27
